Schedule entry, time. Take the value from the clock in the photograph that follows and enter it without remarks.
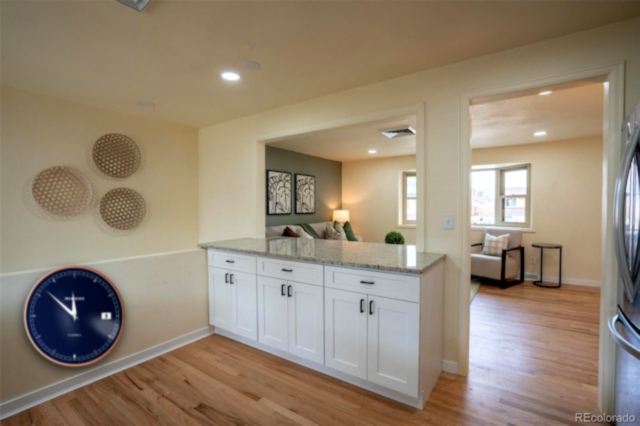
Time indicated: 11:52
